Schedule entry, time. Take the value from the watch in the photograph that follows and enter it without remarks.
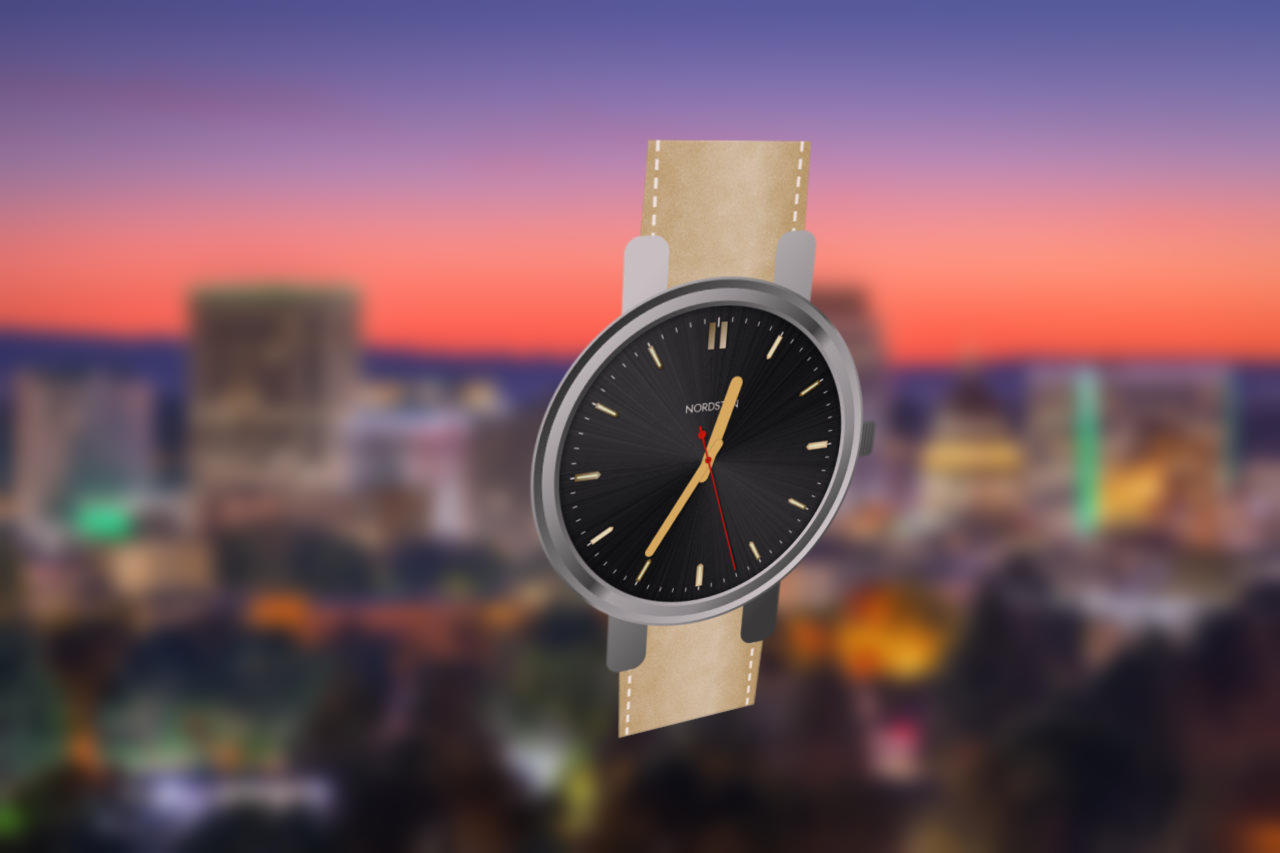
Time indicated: 12:35:27
